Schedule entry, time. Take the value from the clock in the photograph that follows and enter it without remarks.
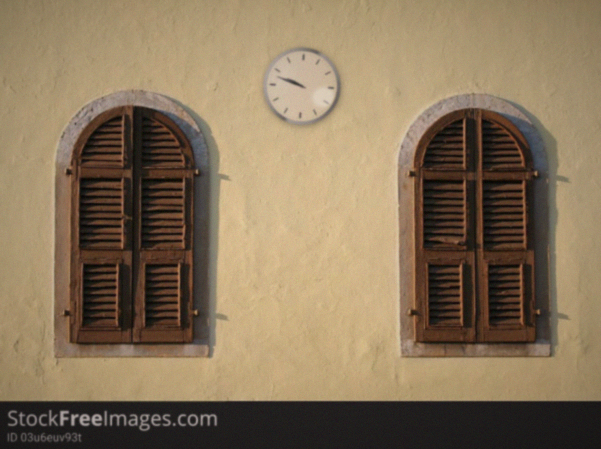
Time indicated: 9:48
